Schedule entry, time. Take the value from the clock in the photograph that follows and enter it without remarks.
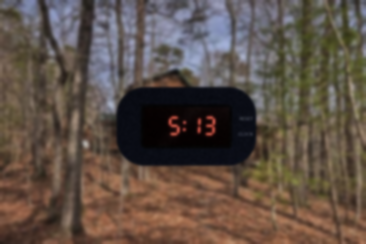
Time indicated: 5:13
